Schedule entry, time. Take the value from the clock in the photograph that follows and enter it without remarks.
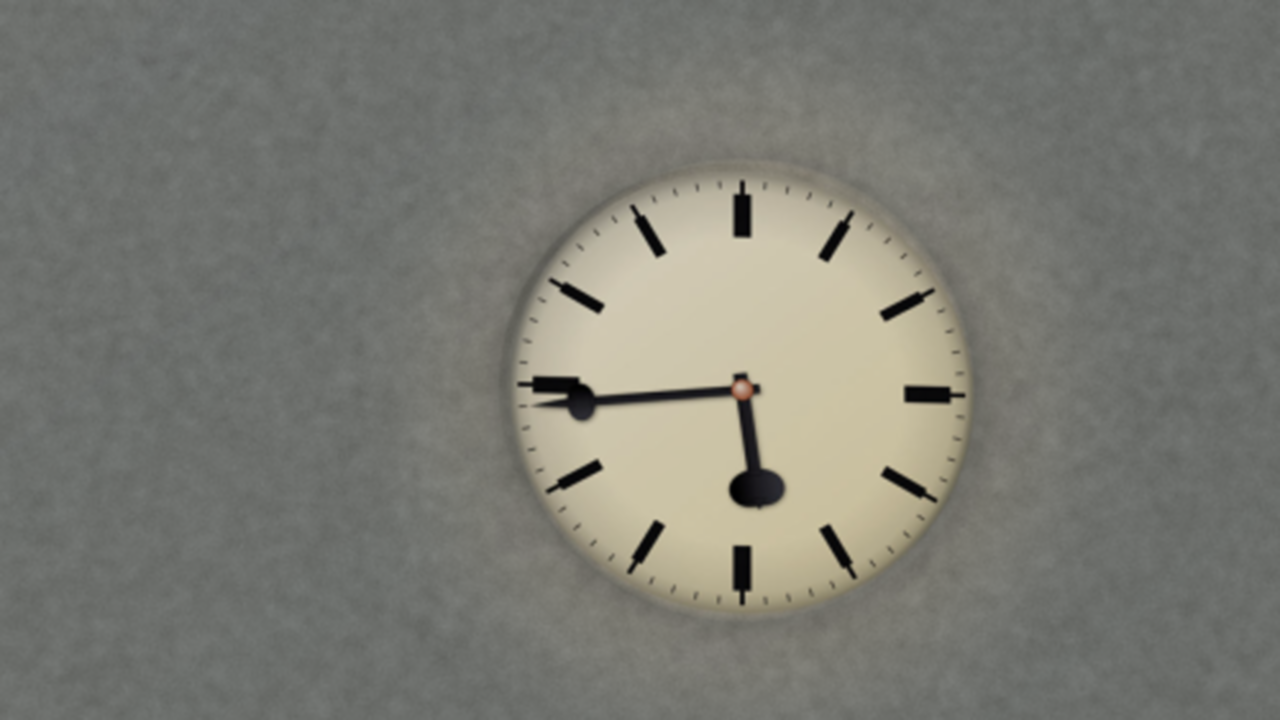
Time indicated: 5:44
